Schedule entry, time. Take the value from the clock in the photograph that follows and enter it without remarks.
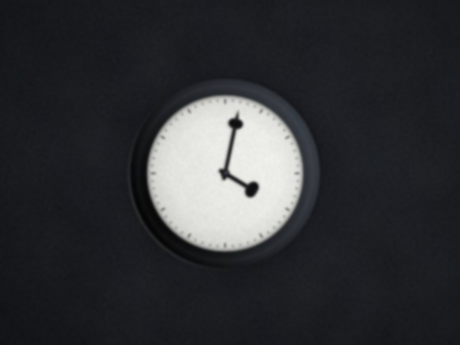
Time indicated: 4:02
